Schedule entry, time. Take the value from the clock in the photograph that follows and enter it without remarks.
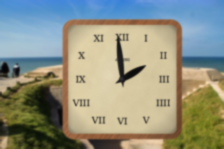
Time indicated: 1:59
